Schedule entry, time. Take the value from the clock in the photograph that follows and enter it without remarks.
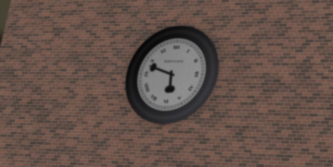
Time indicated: 5:48
